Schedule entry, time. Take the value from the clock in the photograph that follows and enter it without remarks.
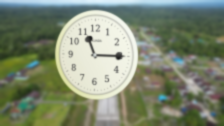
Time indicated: 11:15
